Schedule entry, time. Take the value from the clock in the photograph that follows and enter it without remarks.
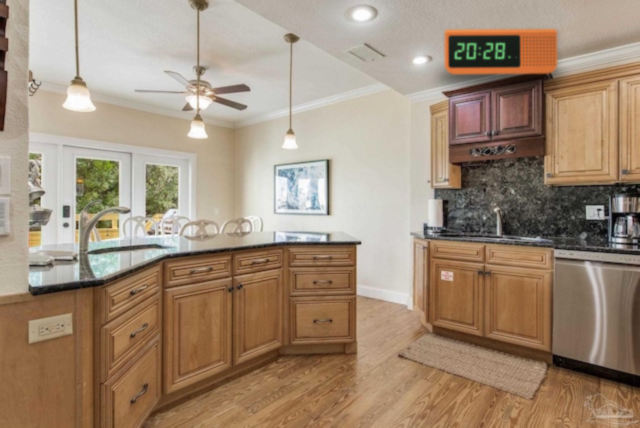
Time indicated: 20:28
